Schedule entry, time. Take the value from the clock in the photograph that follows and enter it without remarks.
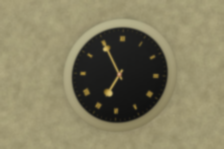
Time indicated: 6:55
